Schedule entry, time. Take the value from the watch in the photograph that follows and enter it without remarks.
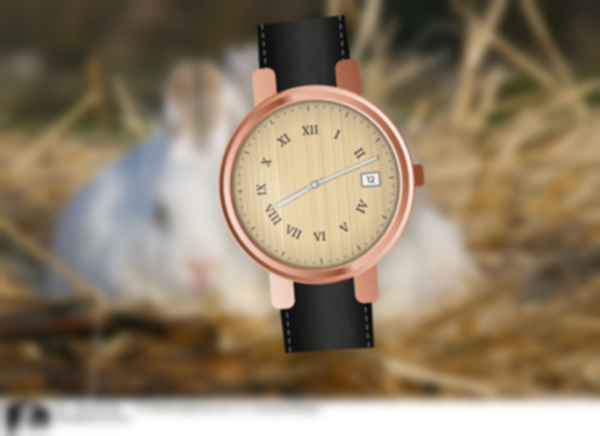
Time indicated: 8:12
